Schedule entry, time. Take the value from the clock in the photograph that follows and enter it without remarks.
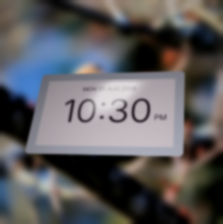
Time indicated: 10:30
